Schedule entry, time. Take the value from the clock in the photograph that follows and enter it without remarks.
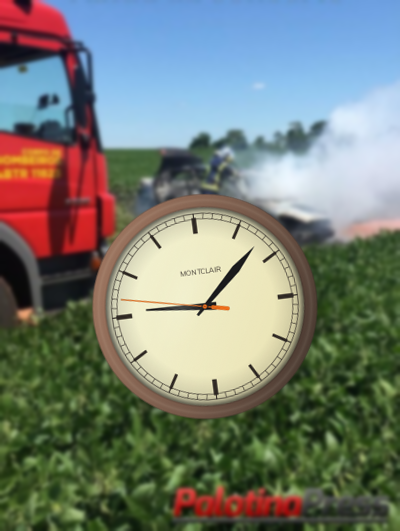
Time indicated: 9:07:47
